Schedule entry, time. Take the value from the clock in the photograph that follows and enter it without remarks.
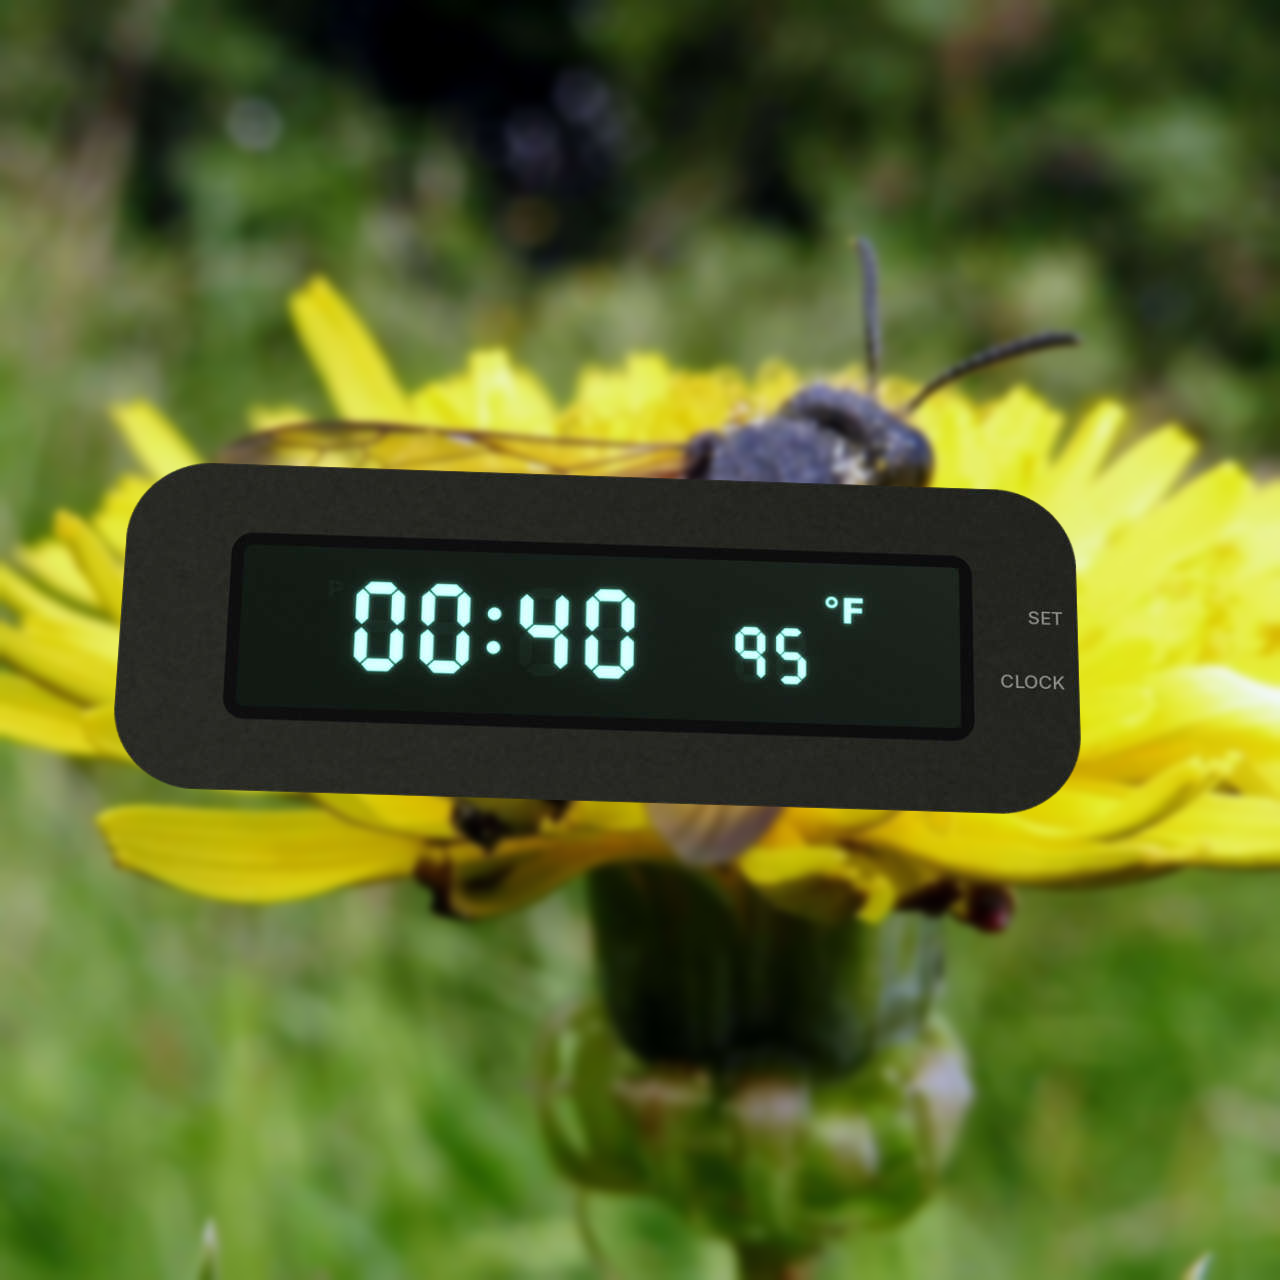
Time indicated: 0:40
